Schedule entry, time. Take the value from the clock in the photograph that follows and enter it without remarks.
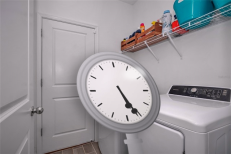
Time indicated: 5:26
